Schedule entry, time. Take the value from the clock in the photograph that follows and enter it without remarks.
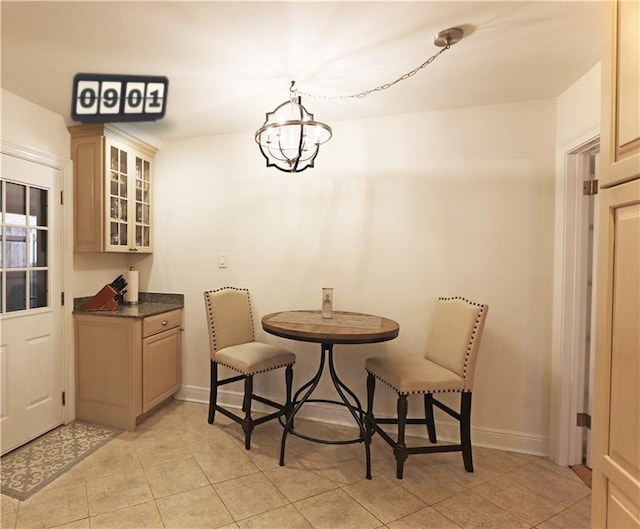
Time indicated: 9:01
